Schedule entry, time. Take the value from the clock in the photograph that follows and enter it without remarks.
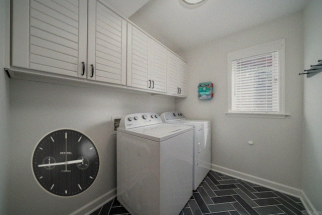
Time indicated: 2:44
